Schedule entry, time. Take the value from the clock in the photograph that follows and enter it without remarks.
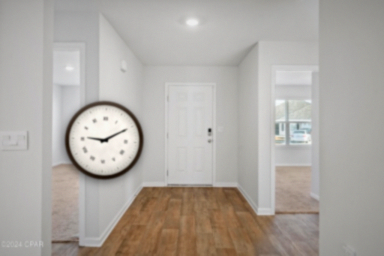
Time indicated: 9:10
